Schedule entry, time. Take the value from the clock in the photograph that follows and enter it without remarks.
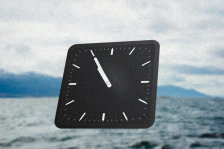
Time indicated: 10:55
